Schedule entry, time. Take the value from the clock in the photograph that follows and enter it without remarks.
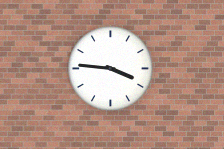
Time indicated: 3:46
